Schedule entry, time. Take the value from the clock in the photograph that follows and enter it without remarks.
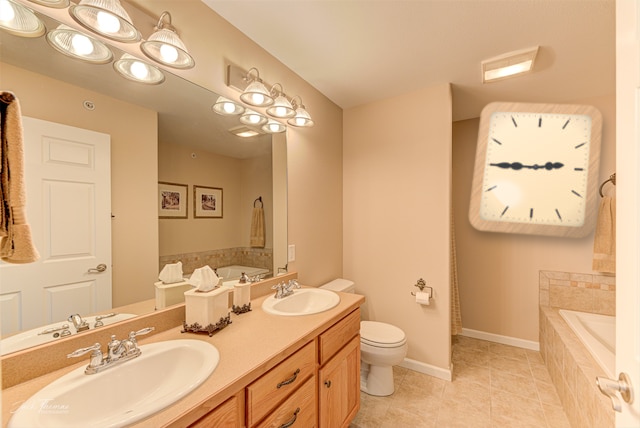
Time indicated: 2:45
